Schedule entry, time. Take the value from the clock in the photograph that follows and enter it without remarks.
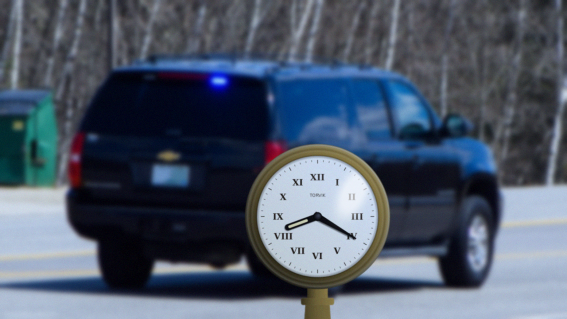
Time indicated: 8:20
